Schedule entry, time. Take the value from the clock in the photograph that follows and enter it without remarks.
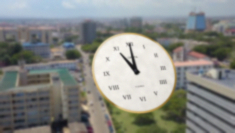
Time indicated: 11:00
